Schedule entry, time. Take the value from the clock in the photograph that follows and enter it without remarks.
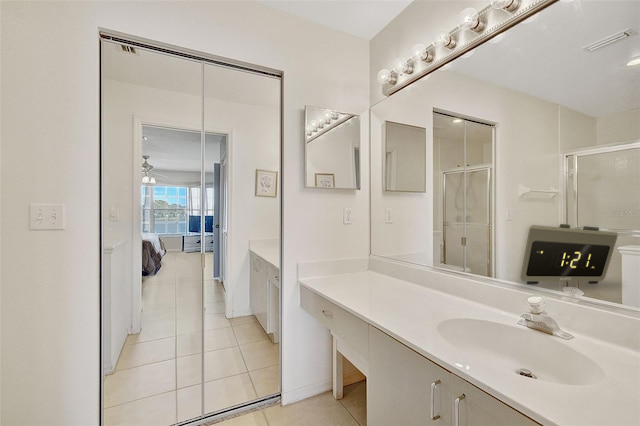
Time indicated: 1:21
